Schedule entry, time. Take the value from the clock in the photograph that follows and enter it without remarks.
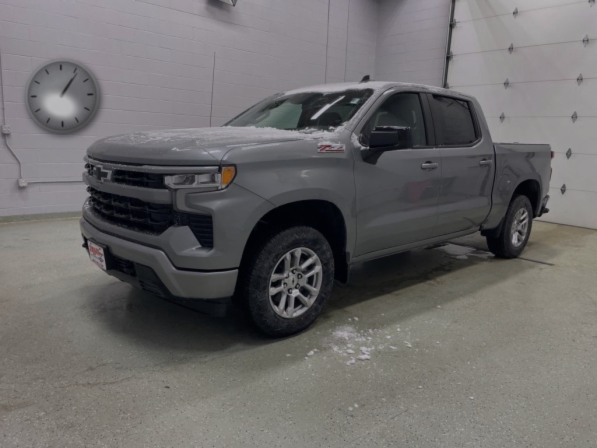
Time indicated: 1:06
